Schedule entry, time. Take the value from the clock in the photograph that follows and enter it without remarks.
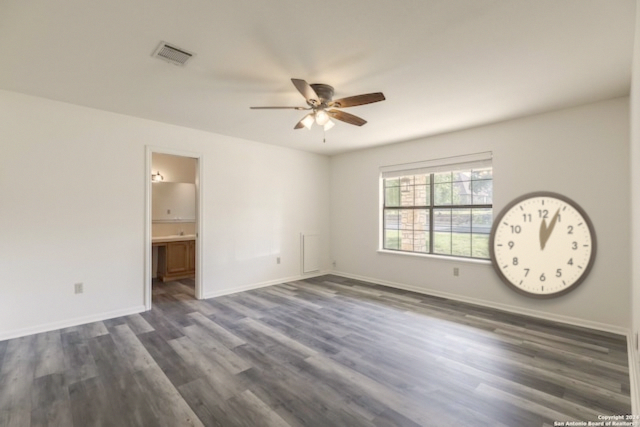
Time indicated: 12:04
